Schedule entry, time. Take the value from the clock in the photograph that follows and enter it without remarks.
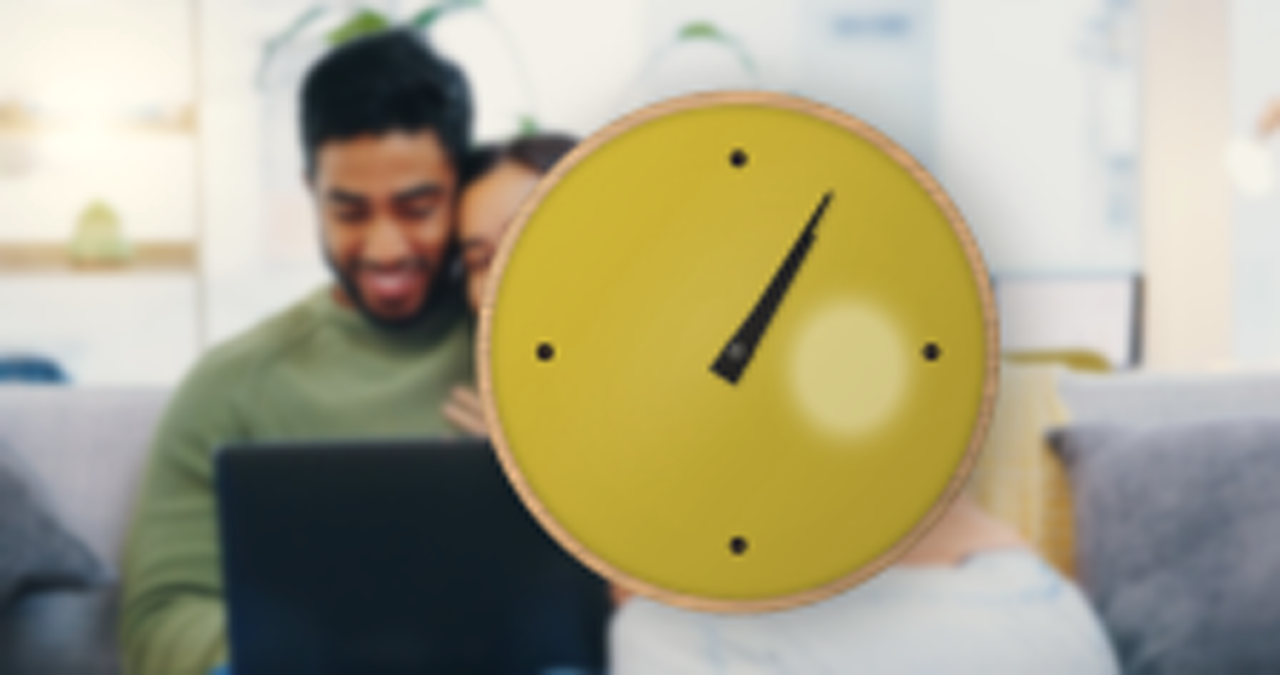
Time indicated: 1:05
